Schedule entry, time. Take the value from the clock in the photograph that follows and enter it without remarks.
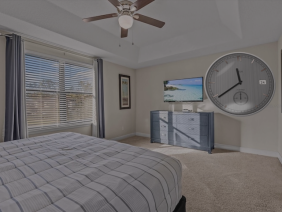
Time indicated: 11:39
